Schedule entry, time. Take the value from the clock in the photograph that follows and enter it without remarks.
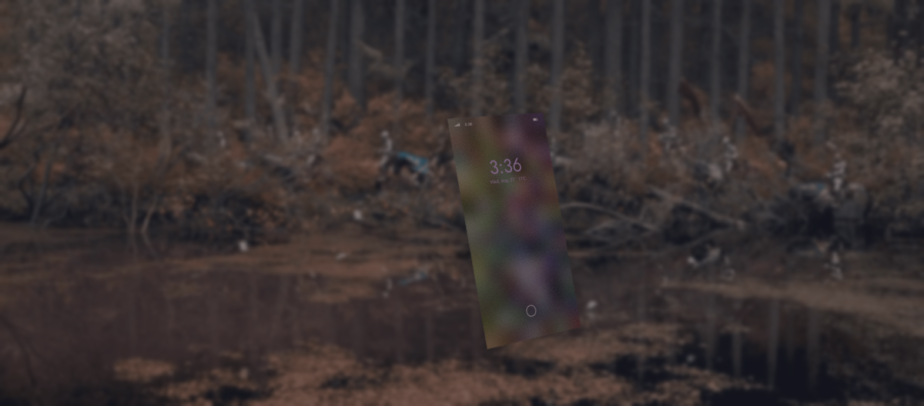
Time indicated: 3:36
